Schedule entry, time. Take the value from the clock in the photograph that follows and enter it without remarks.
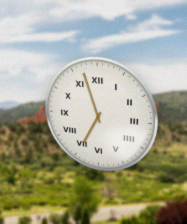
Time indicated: 6:57
